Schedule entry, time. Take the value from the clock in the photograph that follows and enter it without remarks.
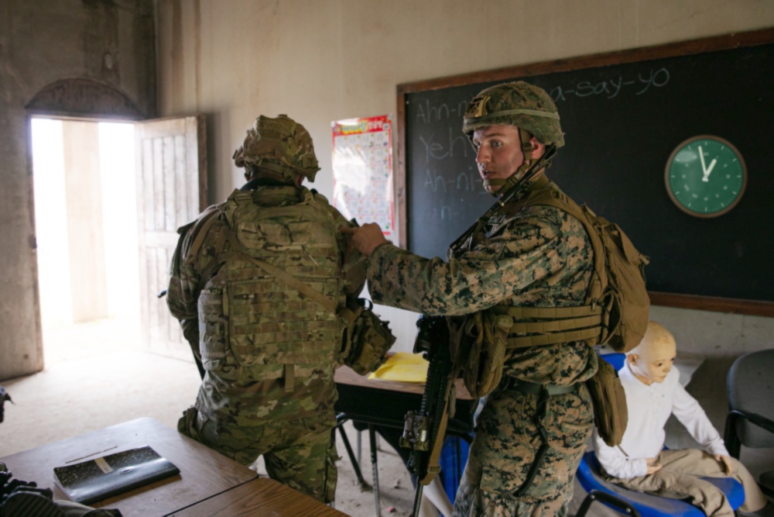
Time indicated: 12:58
